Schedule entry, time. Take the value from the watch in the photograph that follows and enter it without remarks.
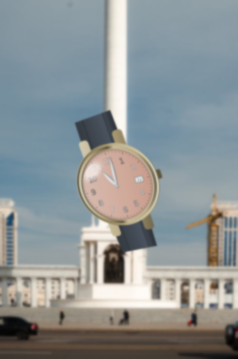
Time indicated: 11:01
